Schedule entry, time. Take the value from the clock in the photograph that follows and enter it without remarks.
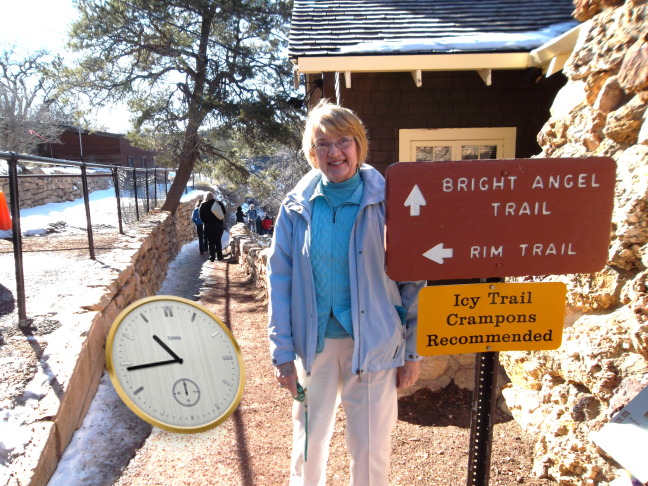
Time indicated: 10:44
